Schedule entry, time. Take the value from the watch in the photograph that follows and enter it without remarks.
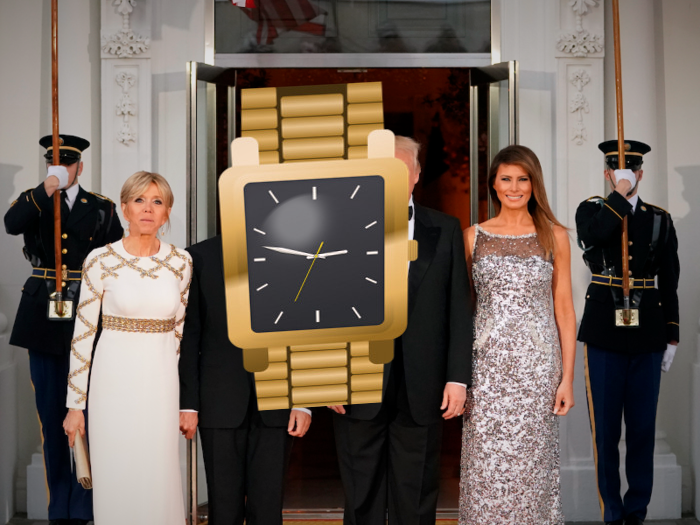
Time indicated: 2:47:34
